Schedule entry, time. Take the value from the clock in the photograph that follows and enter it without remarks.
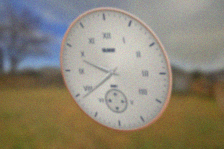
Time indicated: 9:39
